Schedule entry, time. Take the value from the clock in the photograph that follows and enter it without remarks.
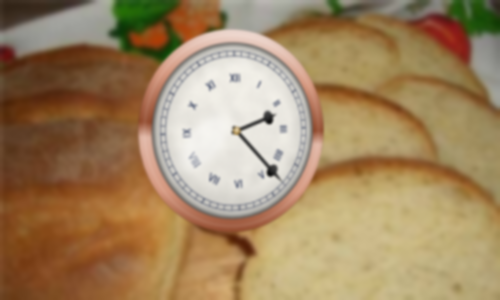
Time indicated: 2:23
